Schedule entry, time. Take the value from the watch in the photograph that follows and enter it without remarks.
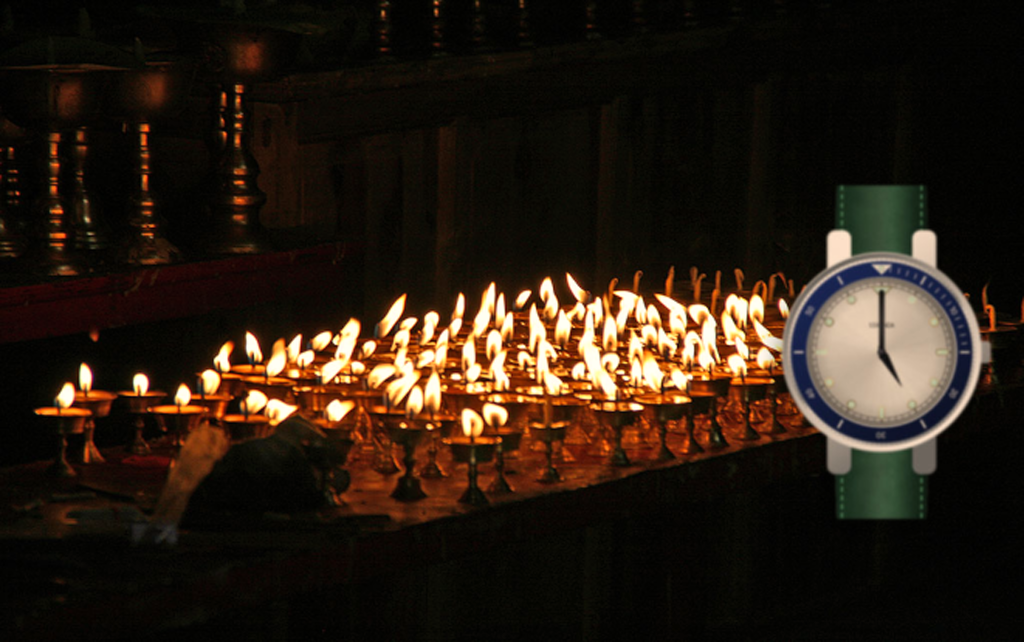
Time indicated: 5:00
